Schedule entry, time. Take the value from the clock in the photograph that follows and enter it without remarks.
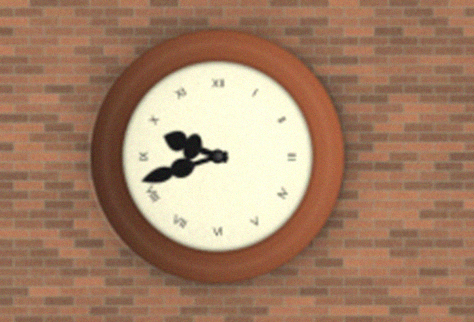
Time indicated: 9:42
